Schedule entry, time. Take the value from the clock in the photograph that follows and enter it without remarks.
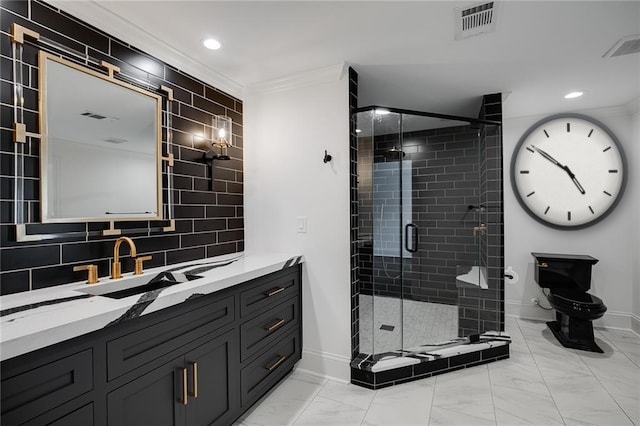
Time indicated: 4:51
